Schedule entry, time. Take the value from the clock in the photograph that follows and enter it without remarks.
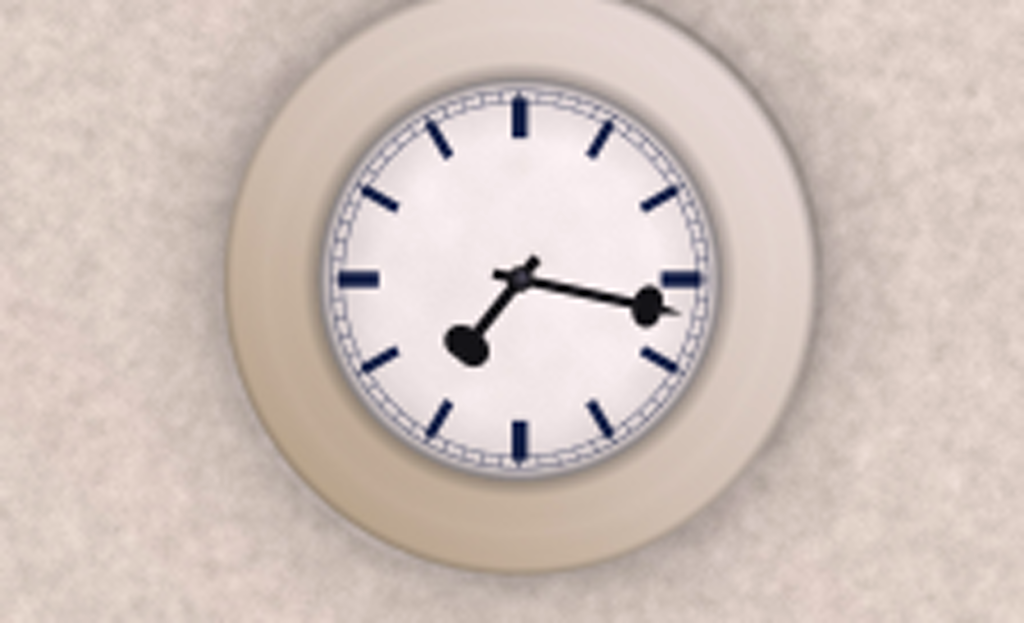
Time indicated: 7:17
